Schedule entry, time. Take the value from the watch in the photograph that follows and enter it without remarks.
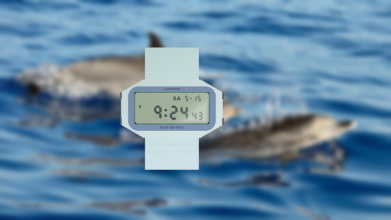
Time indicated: 9:24:43
